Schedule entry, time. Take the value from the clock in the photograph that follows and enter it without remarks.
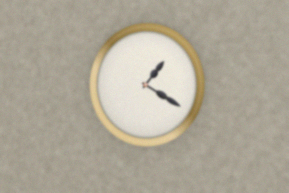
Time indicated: 1:20
